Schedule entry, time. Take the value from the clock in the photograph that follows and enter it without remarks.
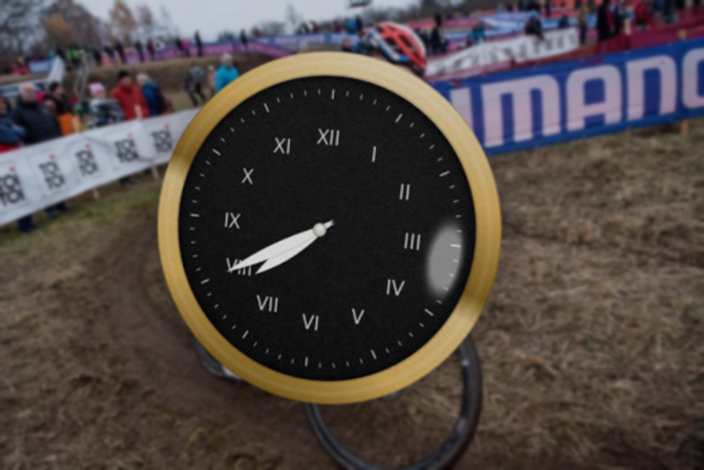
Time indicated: 7:40
